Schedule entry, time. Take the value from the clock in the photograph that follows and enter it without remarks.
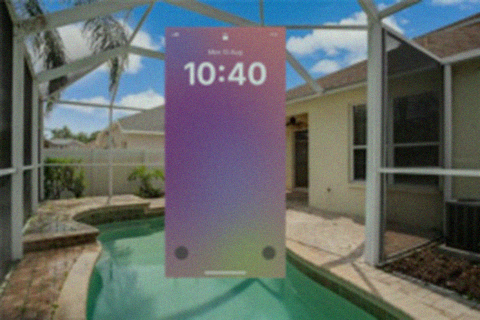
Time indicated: 10:40
